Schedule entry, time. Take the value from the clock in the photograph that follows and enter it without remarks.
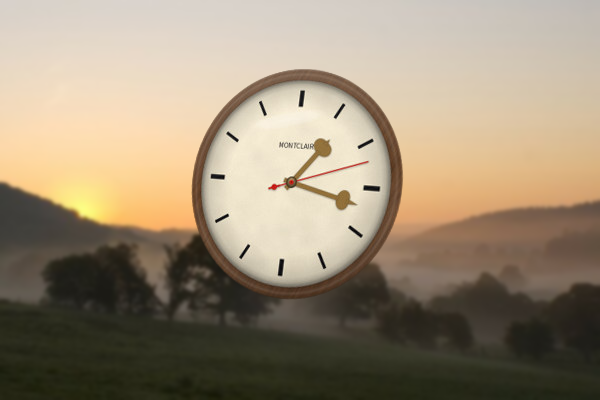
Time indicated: 1:17:12
